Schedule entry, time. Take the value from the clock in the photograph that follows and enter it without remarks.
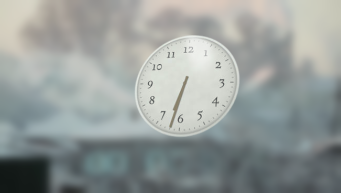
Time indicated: 6:32
